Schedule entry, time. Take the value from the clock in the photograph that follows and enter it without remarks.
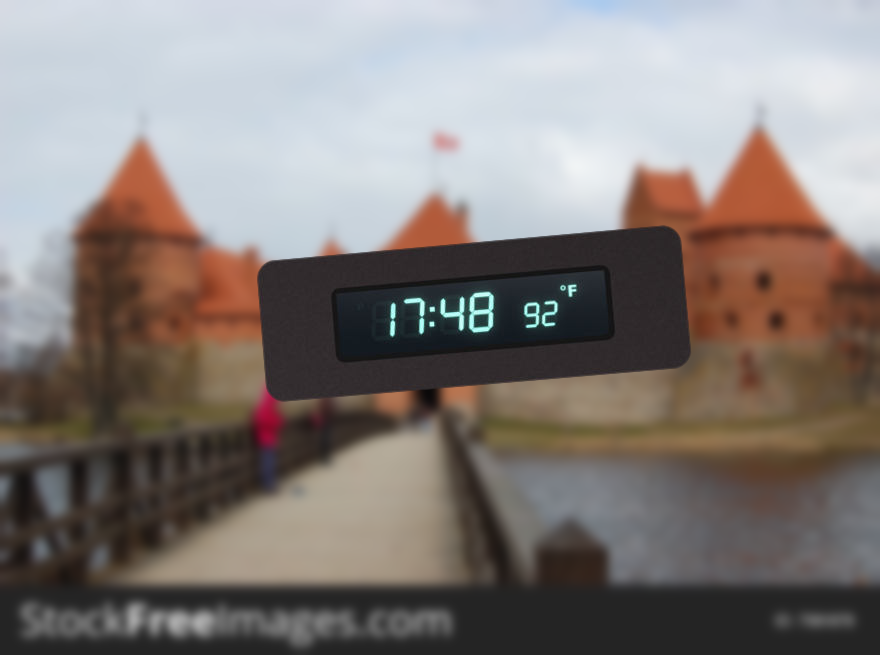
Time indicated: 17:48
